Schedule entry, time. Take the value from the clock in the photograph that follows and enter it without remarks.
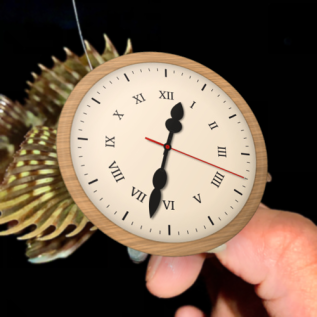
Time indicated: 12:32:18
